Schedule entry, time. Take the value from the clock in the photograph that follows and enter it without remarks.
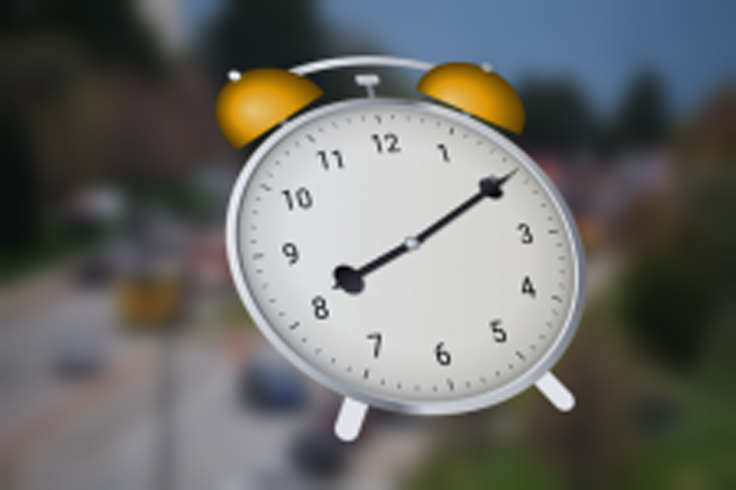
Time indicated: 8:10
